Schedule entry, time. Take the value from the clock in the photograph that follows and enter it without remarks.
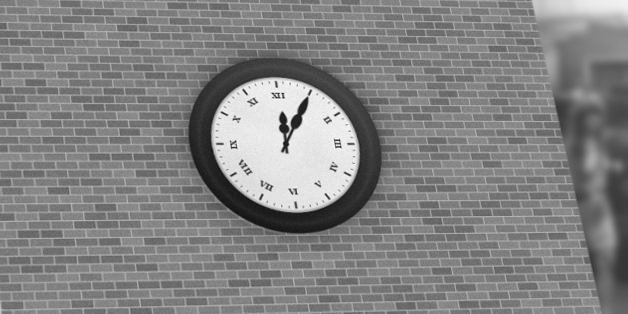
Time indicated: 12:05
